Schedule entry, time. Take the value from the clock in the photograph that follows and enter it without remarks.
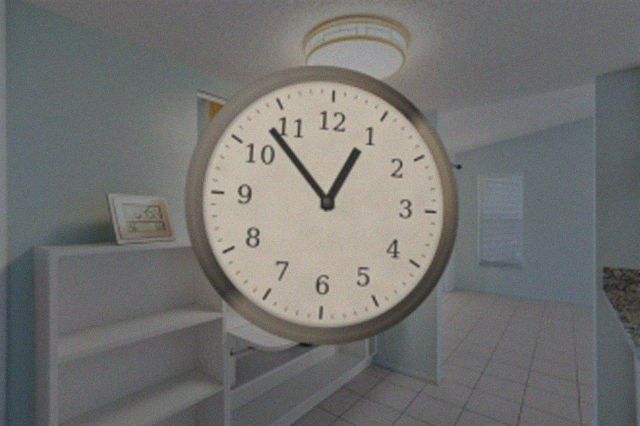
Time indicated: 12:53
